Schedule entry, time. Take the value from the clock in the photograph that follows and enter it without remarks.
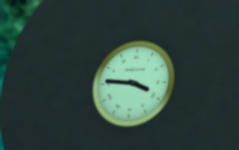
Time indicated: 3:46
